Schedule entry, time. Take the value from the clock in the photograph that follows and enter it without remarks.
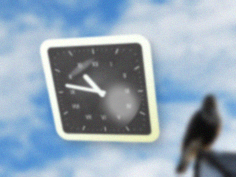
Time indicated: 10:47
